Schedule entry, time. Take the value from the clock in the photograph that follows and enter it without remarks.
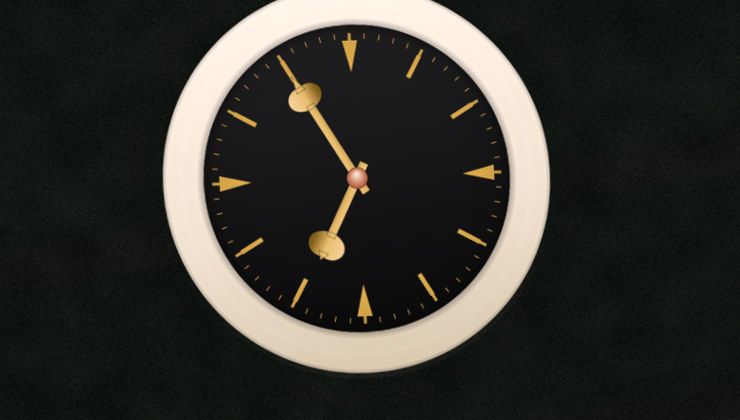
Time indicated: 6:55
